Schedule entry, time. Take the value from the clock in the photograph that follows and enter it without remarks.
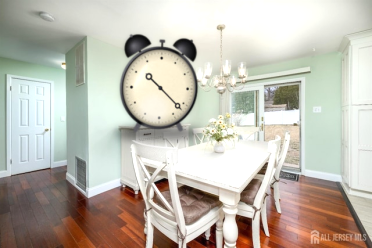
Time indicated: 10:22
